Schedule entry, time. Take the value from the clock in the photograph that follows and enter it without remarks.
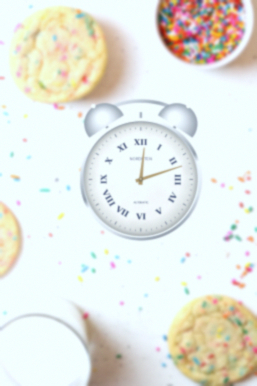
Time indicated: 12:12
